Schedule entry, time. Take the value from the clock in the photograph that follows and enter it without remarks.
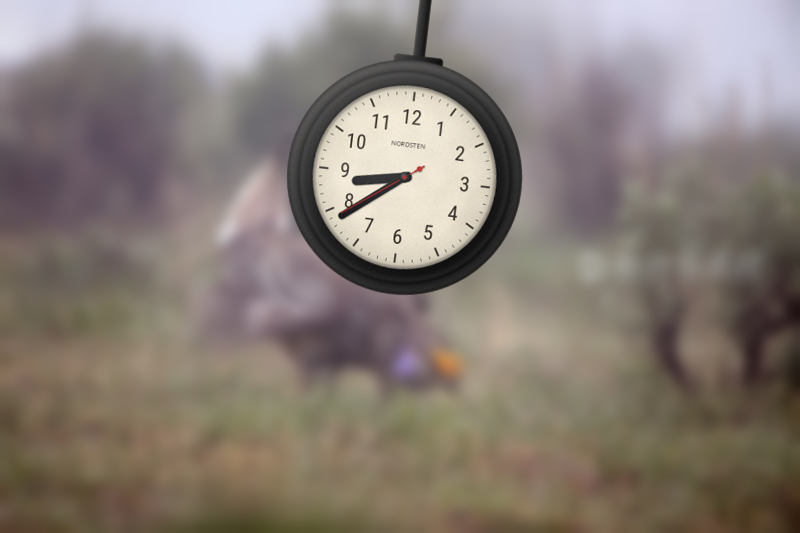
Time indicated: 8:38:39
